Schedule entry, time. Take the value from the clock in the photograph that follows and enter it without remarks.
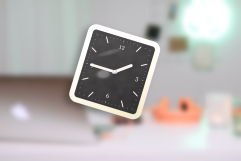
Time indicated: 1:45
